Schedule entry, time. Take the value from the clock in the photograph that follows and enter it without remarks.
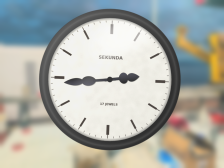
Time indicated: 2:44
